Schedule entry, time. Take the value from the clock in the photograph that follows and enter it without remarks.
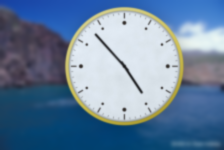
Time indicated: 4:53
